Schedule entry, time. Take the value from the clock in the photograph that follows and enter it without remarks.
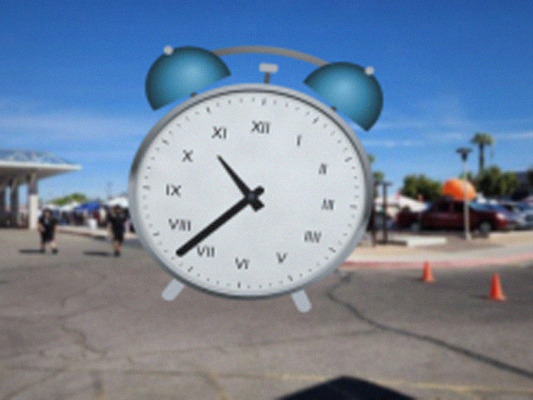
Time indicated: 10:37
